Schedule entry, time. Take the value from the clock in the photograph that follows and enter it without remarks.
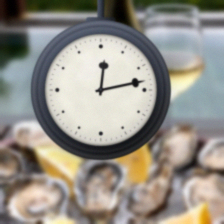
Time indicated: 12:13
